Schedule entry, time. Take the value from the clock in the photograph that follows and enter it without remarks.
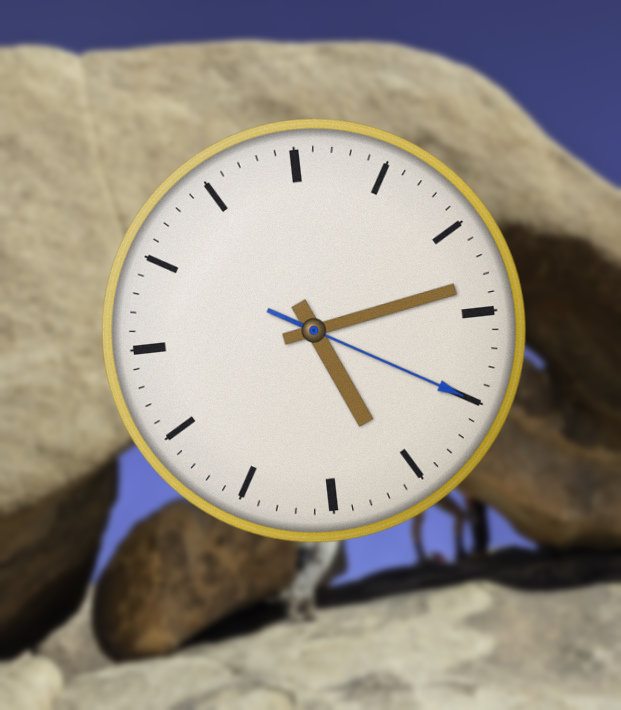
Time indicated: 5:13:20
